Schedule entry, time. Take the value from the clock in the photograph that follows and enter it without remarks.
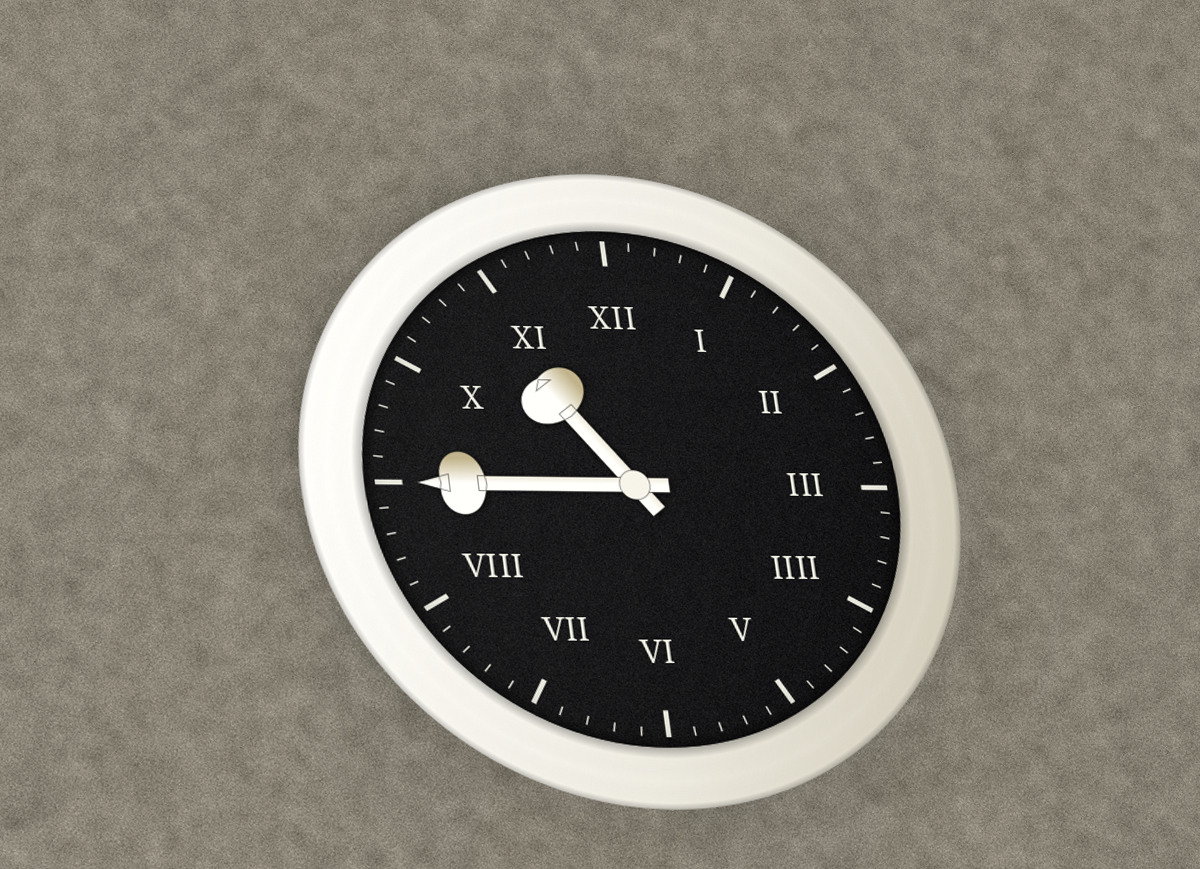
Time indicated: 10:45
